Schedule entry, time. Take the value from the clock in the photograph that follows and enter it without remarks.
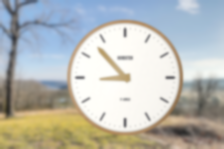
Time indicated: 8:53
